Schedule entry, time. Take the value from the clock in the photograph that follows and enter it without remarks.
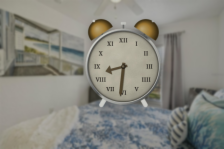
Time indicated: 8:31
